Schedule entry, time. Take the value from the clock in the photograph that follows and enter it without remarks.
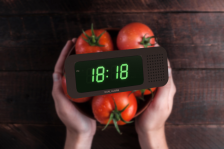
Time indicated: 18:18
